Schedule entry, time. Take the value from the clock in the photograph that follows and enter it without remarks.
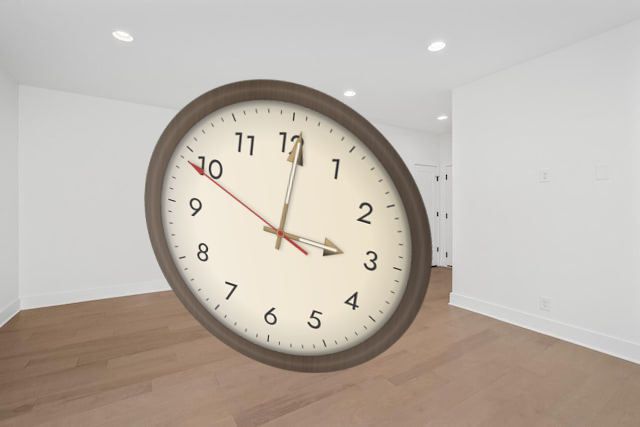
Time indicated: 3:00:49
